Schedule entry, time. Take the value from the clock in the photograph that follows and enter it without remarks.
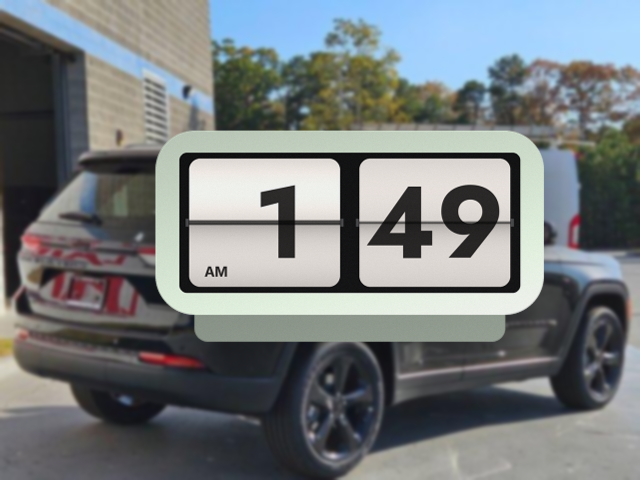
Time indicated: 1:49
